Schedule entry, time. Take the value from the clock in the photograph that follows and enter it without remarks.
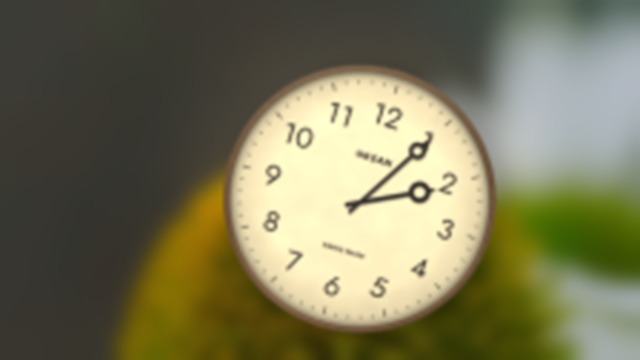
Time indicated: 2:05
